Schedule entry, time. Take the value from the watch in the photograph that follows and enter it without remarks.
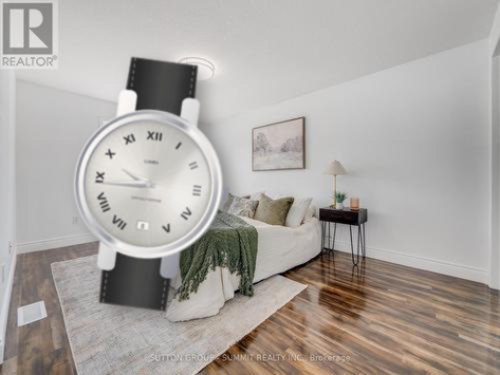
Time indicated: 9:44
